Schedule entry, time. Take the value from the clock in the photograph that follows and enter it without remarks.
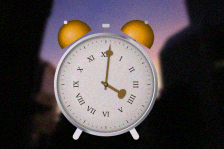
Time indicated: 4:01
